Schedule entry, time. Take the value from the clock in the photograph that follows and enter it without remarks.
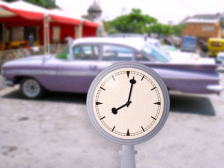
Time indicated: 8:02
